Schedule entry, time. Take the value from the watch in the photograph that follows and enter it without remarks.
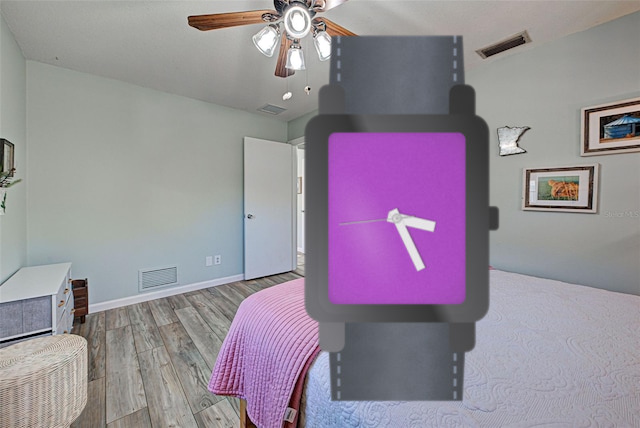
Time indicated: 3:25:44
